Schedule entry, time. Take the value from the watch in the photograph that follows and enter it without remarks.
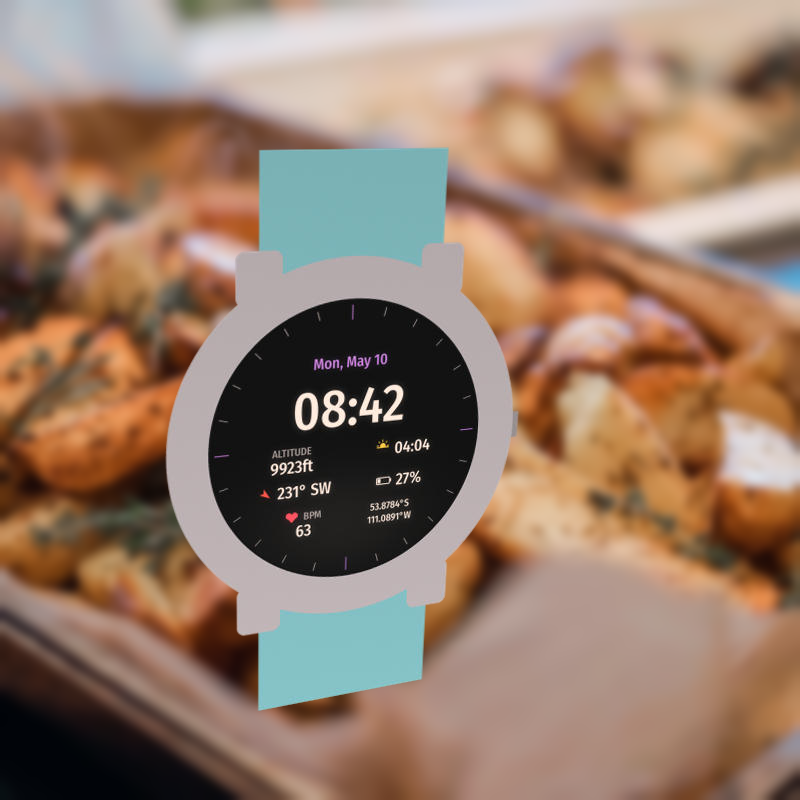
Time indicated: 8:42
